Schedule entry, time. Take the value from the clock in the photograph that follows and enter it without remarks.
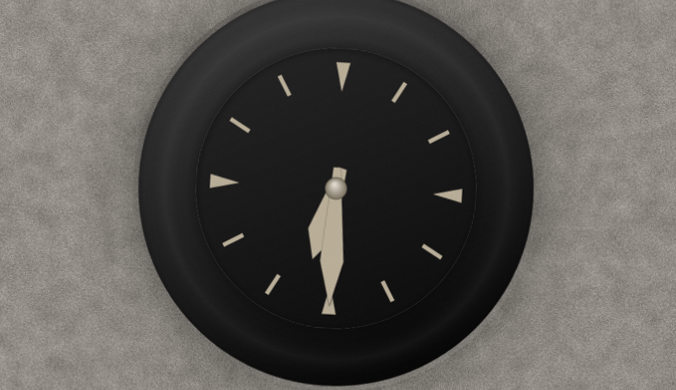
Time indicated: 6:30
